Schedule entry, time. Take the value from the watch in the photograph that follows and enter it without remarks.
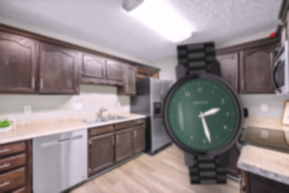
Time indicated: 2:28
